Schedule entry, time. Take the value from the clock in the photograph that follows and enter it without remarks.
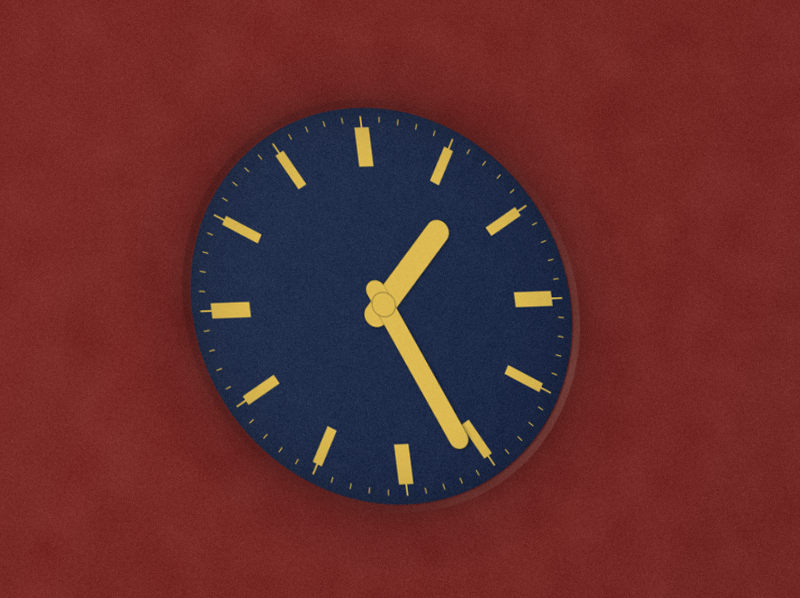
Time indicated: 1:26
